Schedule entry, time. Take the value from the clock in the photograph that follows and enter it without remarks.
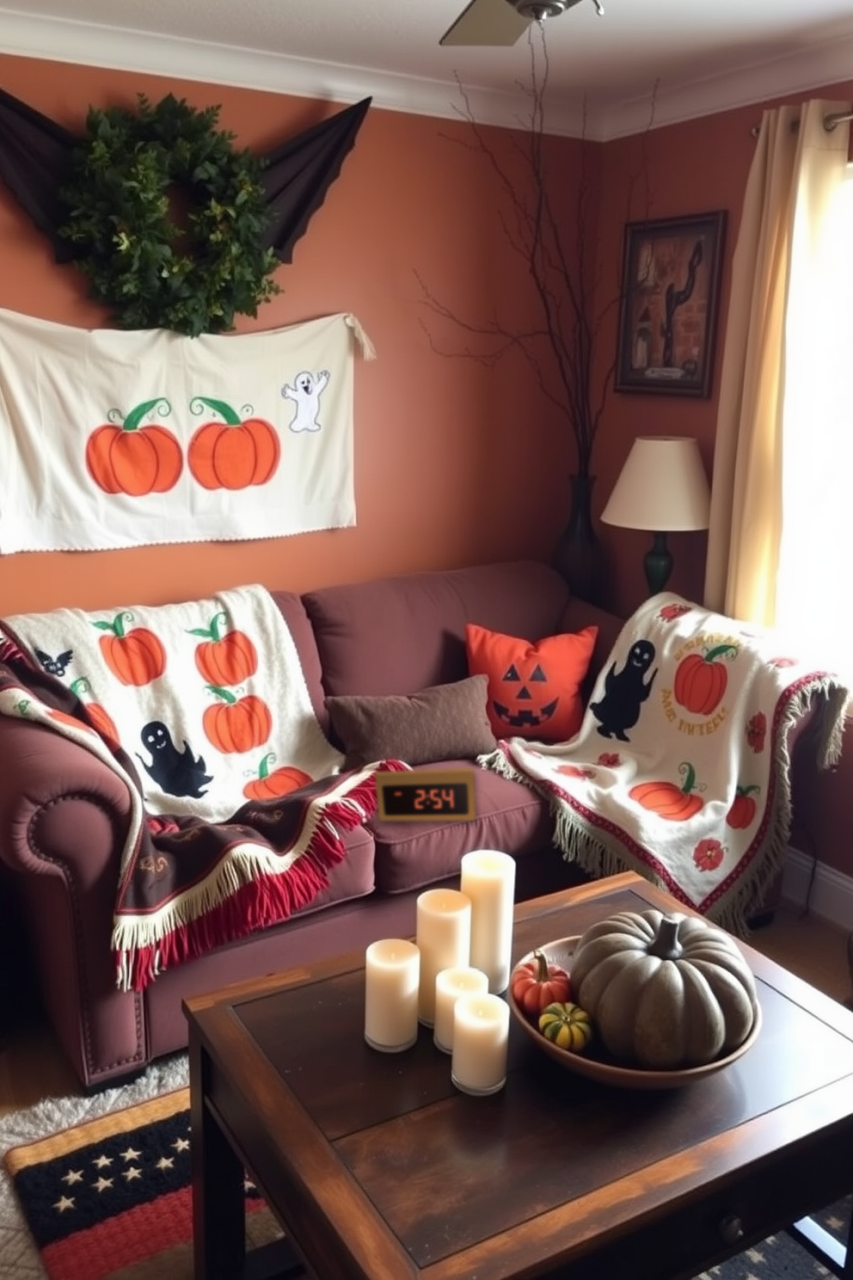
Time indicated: 2:54
